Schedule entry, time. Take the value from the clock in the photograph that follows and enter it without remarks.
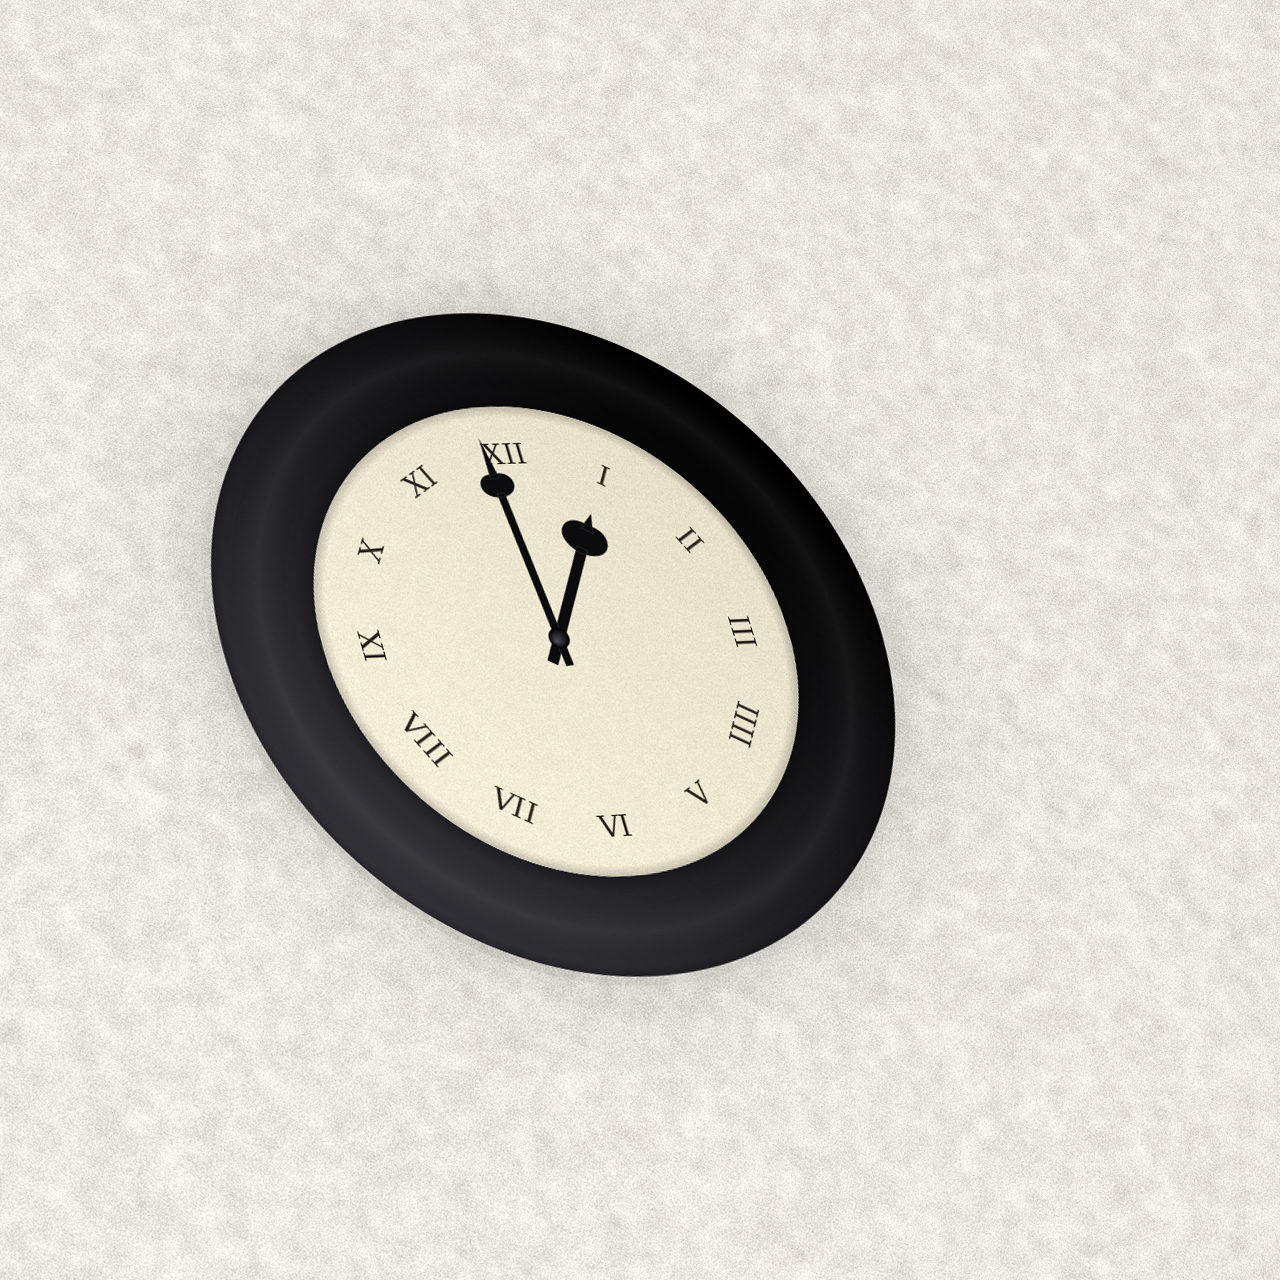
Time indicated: 12:59
